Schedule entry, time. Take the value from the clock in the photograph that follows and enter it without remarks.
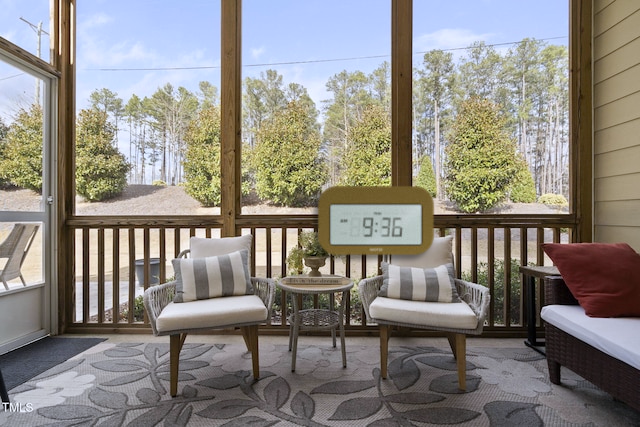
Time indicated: 9:36
